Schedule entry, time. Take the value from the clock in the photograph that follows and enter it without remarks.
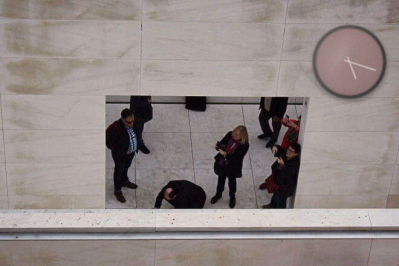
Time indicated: 5:18
